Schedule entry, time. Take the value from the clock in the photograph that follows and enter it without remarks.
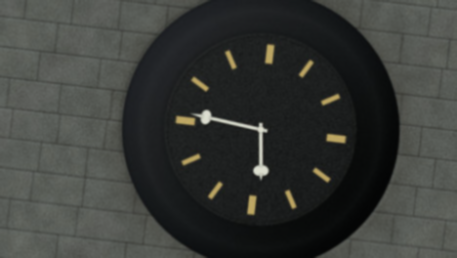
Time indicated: 5:46
